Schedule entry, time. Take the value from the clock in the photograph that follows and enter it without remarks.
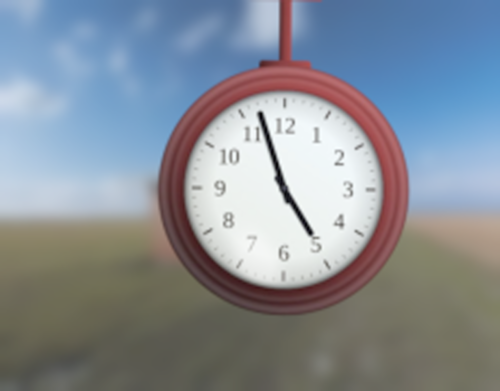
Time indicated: 4:57
